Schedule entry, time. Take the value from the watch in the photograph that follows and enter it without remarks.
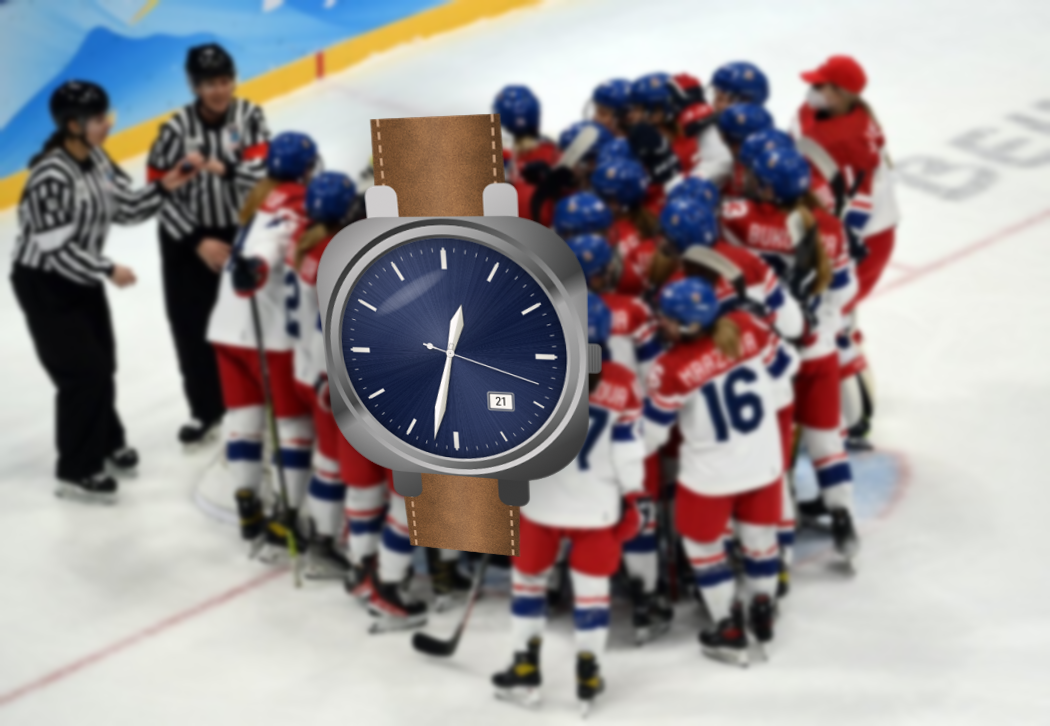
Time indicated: 12:32:18
